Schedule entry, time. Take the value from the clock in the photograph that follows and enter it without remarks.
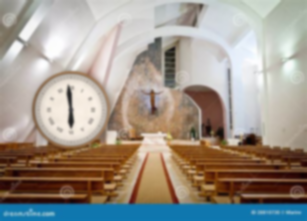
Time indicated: 5:59
